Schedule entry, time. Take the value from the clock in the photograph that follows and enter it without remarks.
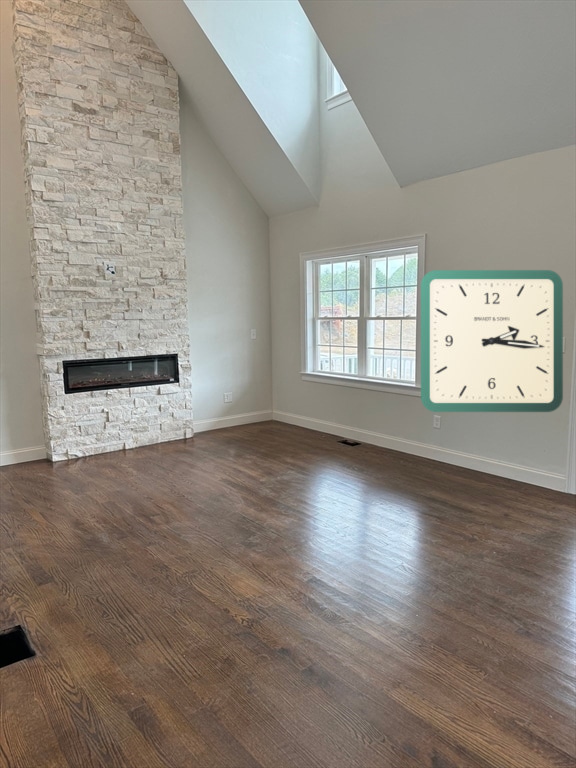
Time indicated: 2:16
